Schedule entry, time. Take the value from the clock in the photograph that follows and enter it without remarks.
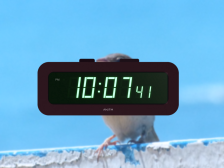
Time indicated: 10:07:41
